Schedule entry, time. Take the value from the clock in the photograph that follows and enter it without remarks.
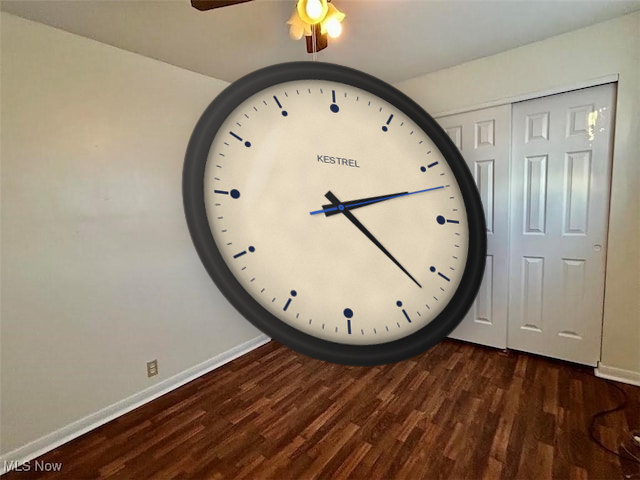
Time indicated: 2:22:12
